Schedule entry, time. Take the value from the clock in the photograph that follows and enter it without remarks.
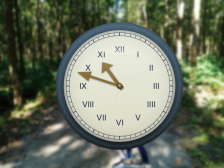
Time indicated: 10:48
